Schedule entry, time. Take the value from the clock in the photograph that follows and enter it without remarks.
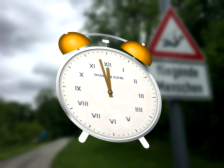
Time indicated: 11:58
